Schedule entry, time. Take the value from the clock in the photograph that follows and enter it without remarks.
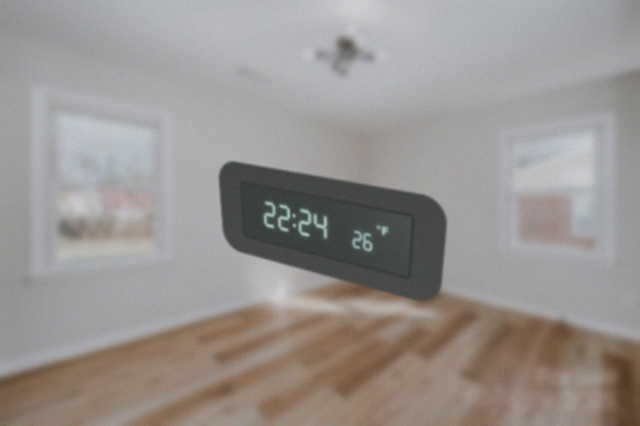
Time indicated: 22:24
